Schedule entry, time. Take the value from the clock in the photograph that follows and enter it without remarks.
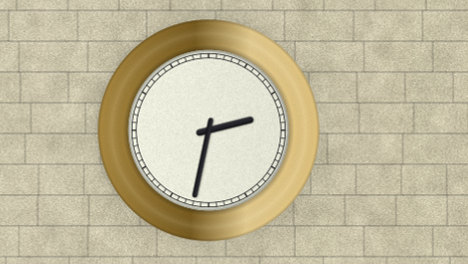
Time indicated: 2:32
